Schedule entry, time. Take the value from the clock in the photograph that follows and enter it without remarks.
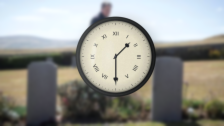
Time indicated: 1:30
